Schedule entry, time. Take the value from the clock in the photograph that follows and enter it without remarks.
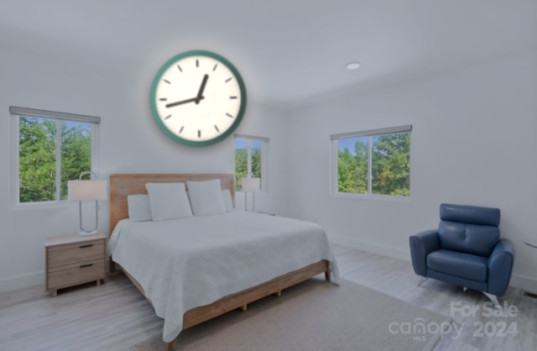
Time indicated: 12:43
